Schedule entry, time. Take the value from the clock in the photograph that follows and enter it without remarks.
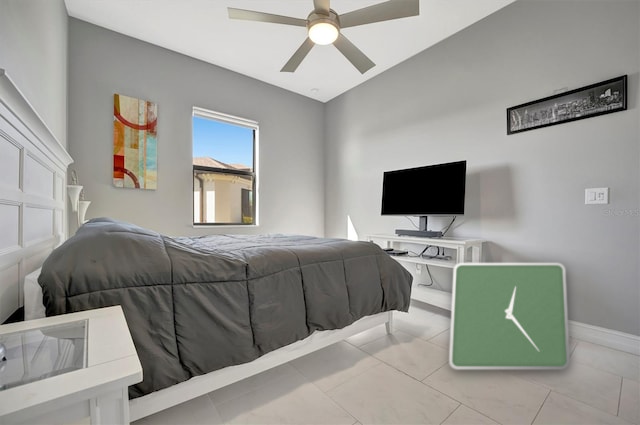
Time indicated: 12:24
